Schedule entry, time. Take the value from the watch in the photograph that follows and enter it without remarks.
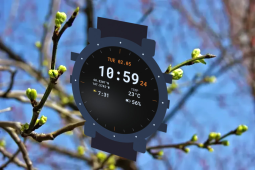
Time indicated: 10:59
